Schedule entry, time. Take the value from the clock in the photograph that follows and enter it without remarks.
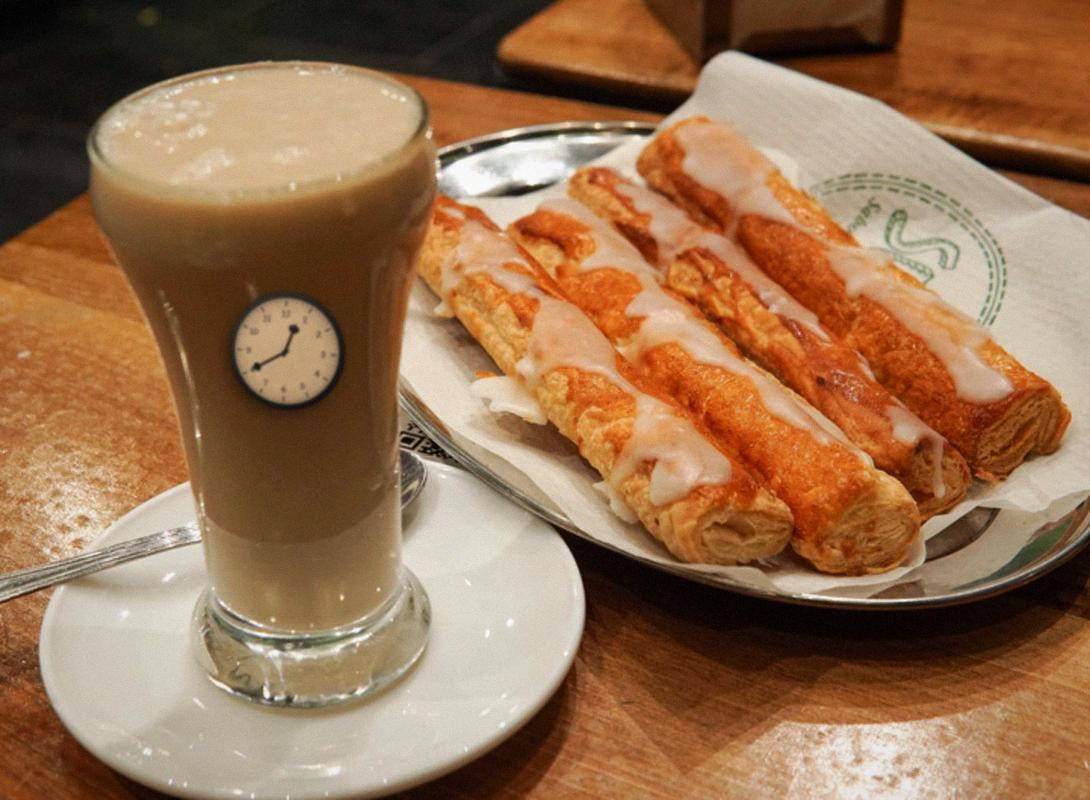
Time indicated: 12:40
